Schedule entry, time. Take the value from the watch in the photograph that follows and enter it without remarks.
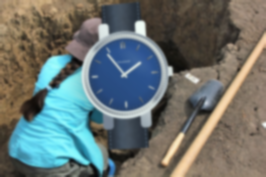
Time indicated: 1:54
